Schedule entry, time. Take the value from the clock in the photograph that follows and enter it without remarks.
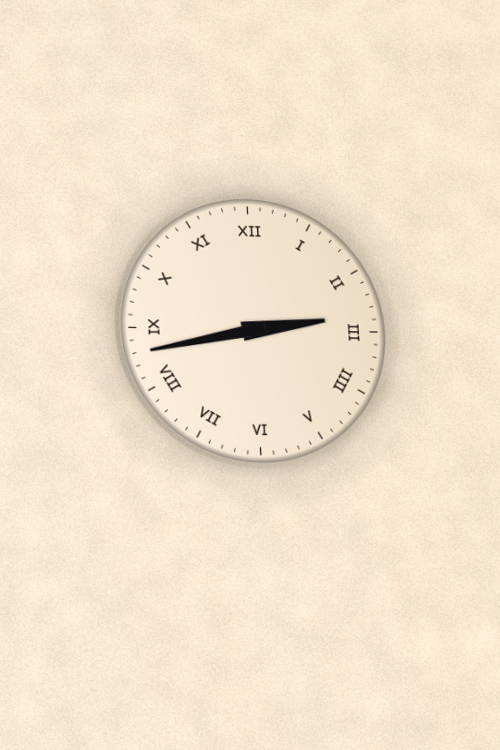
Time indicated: 2:43
